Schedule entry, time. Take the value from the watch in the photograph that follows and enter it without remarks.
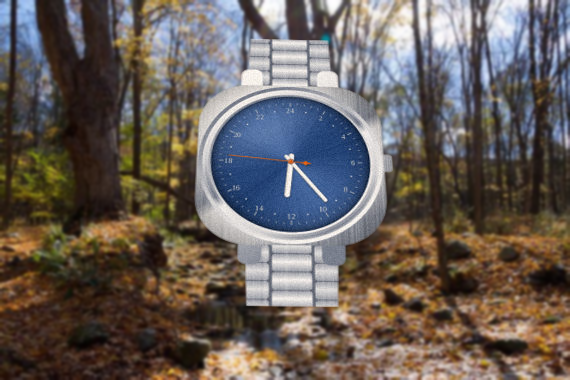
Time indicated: 12:23:46
